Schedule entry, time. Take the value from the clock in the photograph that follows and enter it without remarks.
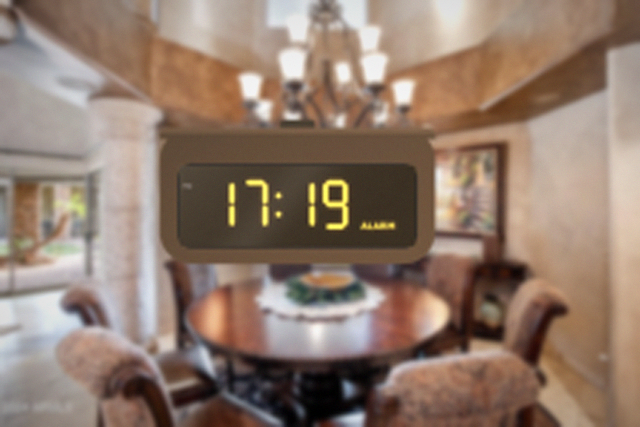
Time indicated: 17:19
